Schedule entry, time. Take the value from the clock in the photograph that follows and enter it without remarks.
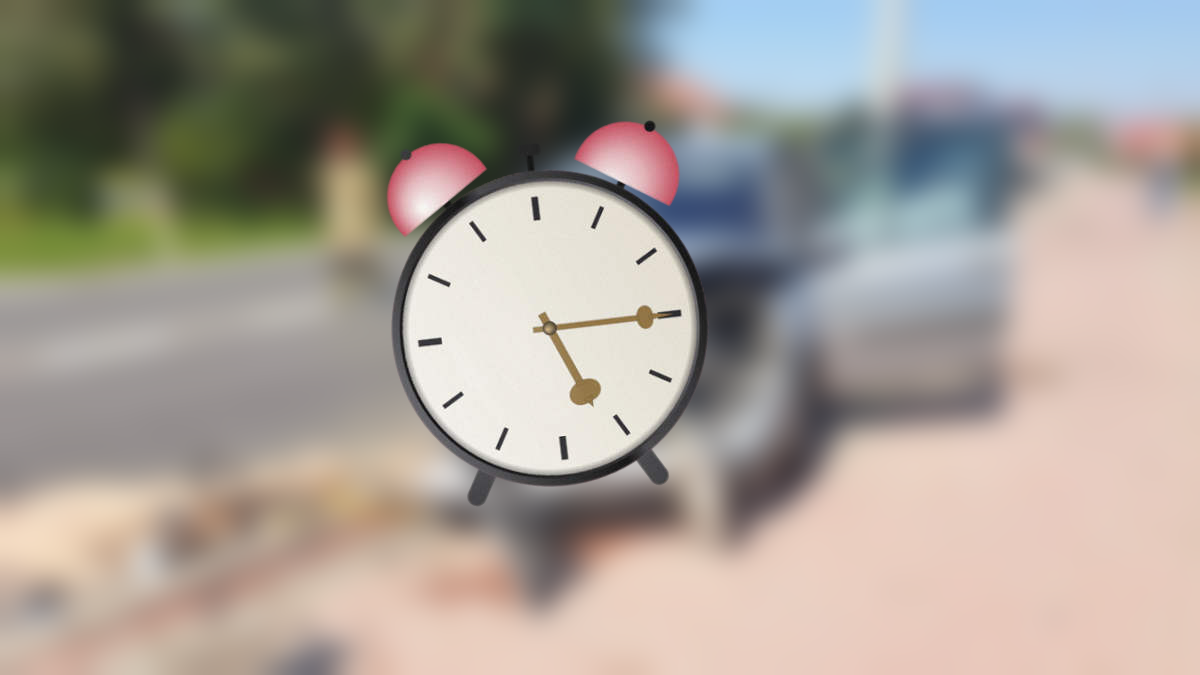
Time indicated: 5:15
